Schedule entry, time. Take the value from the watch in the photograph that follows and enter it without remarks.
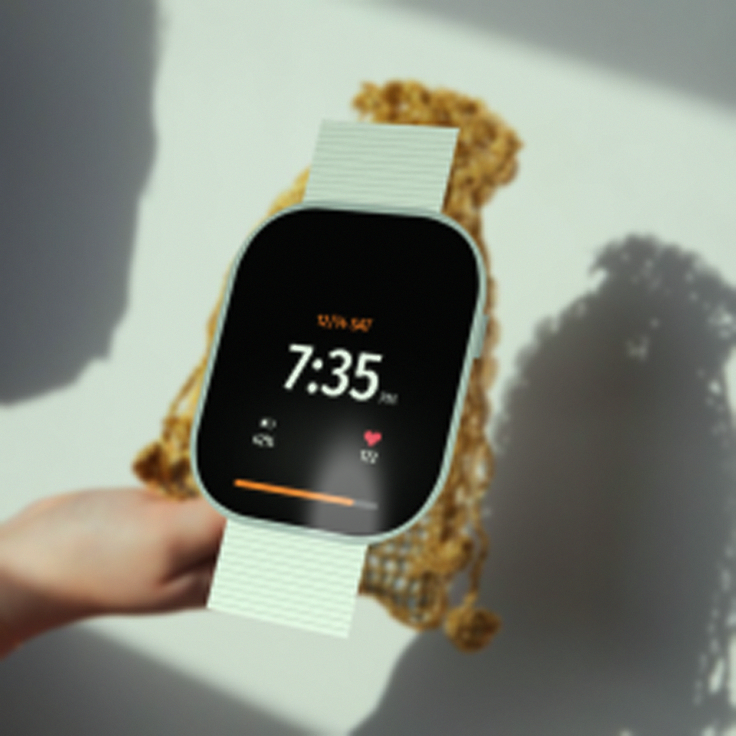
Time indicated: 7:35
